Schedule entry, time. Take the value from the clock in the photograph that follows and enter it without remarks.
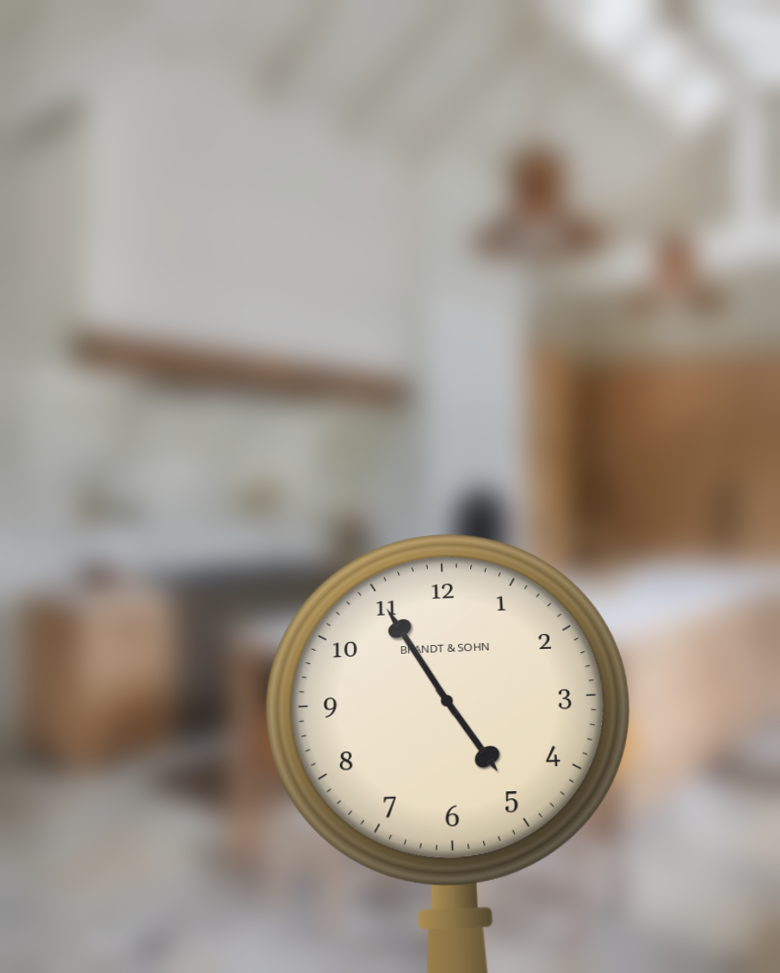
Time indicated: 4:55
